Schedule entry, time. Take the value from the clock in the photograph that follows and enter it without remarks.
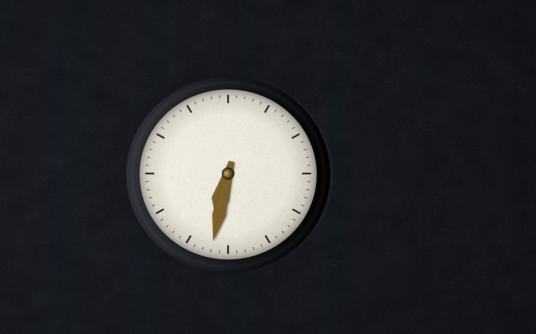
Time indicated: 6:32
